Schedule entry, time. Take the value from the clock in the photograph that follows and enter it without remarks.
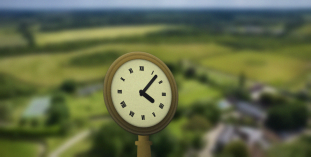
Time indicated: 4:07
